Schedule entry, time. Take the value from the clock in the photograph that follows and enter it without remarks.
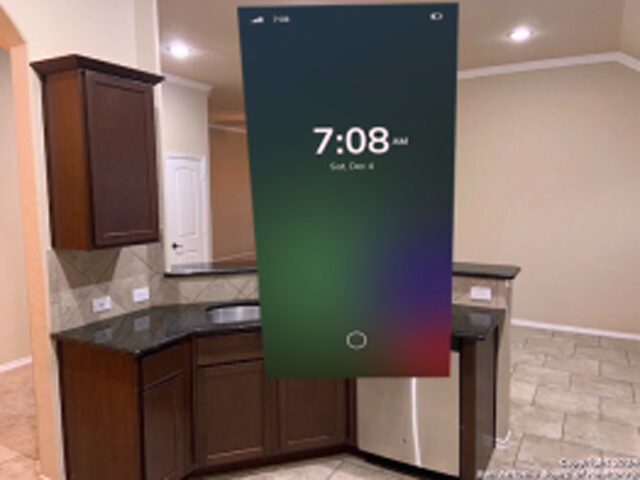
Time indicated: 7:08
